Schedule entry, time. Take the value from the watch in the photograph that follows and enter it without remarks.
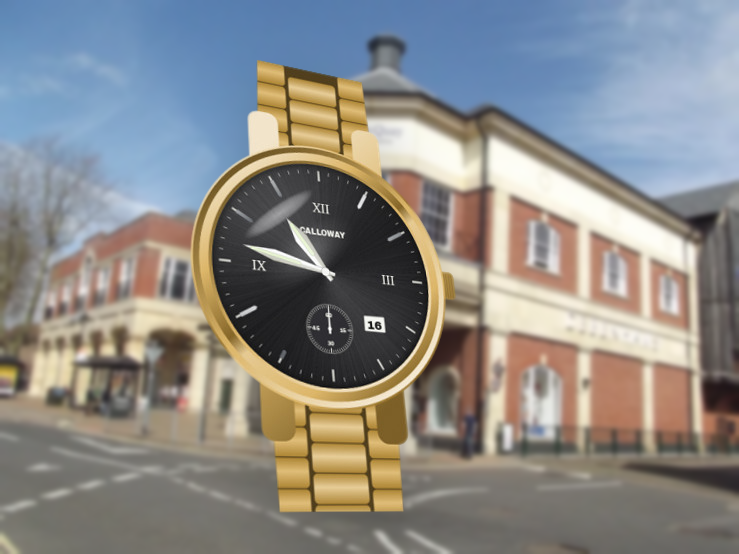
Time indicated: 10:47
